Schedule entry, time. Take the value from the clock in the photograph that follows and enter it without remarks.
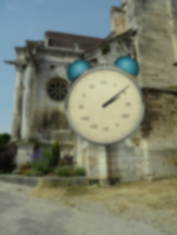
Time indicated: 2:09
